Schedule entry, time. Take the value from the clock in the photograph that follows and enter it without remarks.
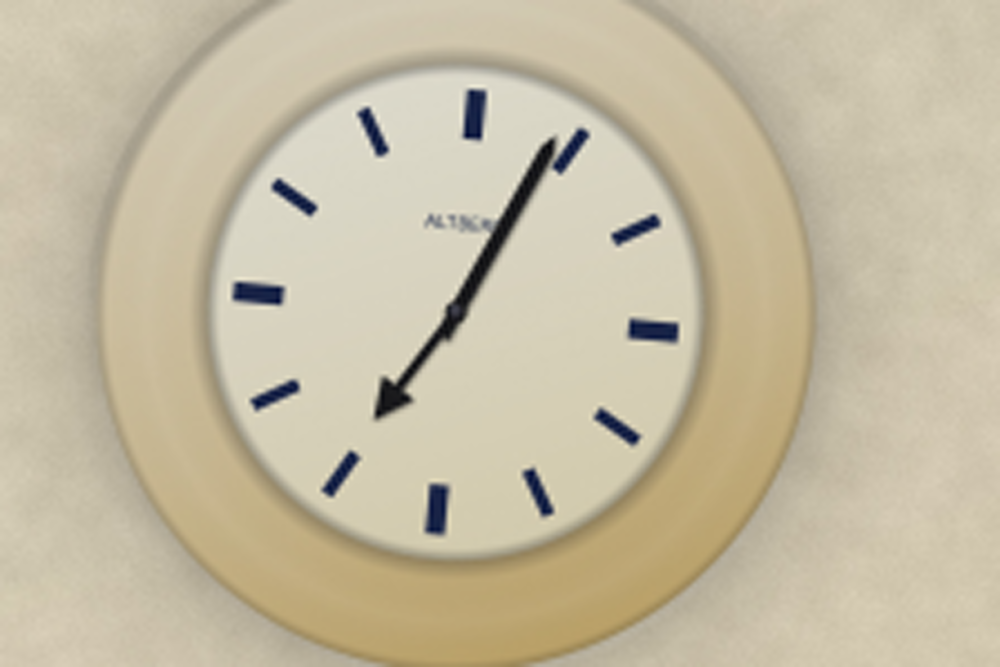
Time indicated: 7:04
